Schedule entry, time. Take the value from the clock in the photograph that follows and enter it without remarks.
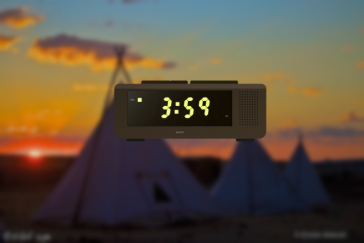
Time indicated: 3:59
